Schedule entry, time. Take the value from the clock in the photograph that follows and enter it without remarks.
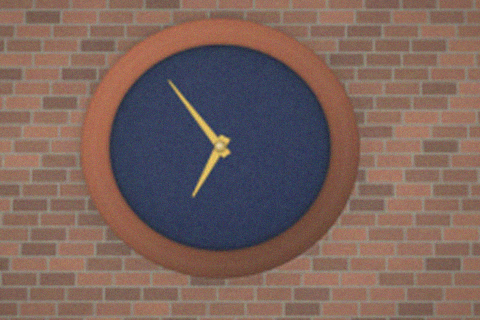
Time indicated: 6:54
